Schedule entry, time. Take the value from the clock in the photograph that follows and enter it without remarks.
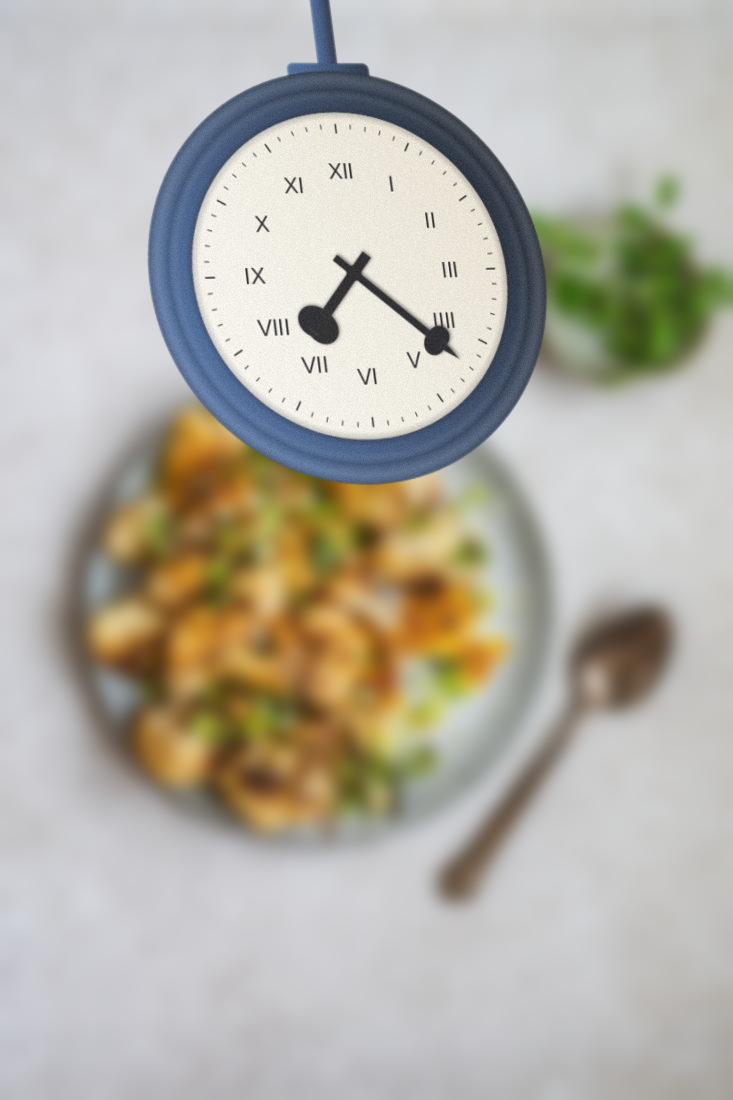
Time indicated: 7:22
